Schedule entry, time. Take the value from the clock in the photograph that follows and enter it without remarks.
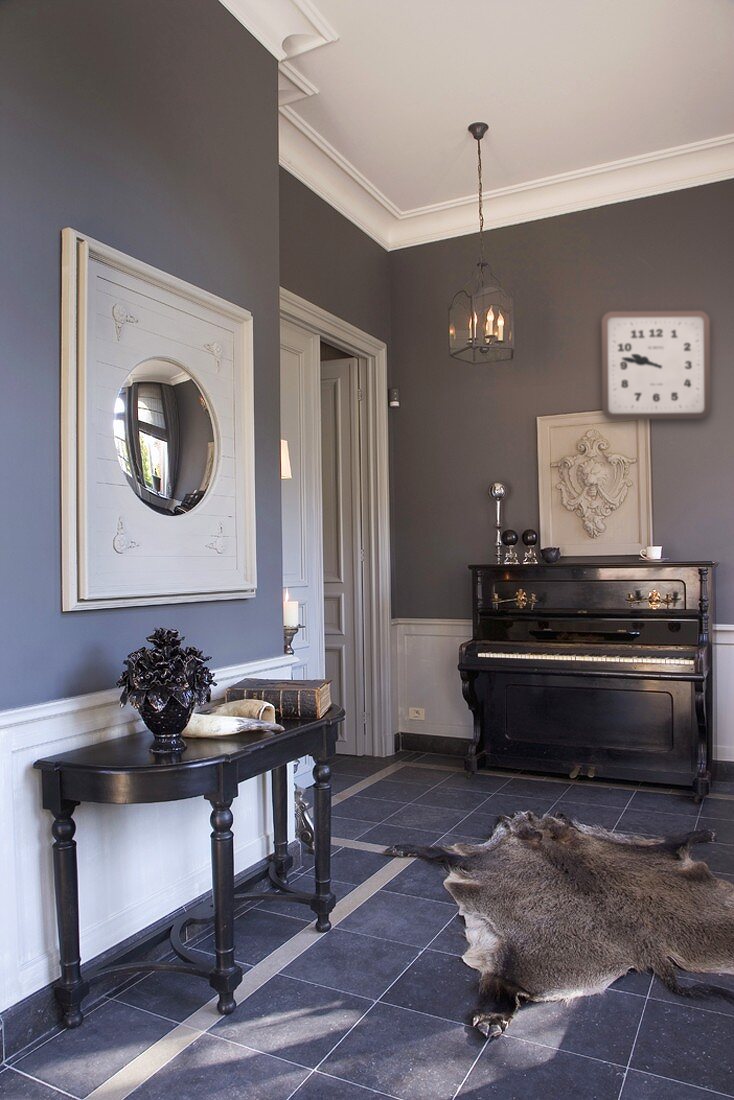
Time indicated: 9:47
